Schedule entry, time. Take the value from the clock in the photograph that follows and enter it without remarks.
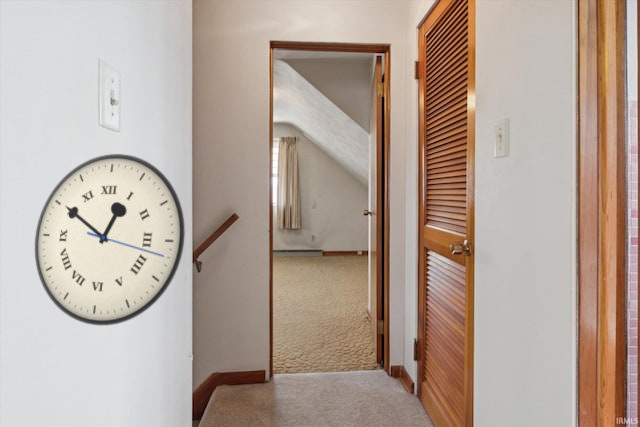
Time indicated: 12:50:17
